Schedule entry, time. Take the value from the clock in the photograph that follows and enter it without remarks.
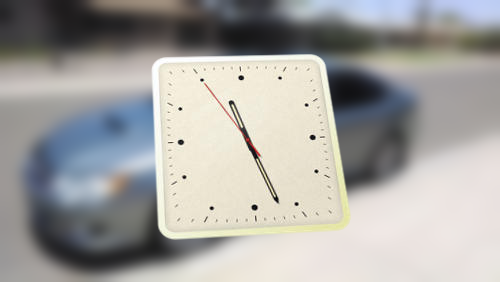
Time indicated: 11:26:55
